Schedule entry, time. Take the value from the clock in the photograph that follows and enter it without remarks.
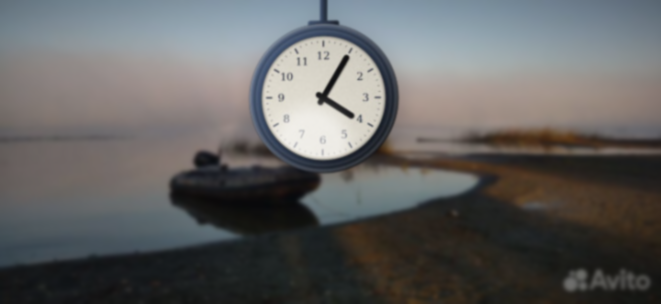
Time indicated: 4:05
